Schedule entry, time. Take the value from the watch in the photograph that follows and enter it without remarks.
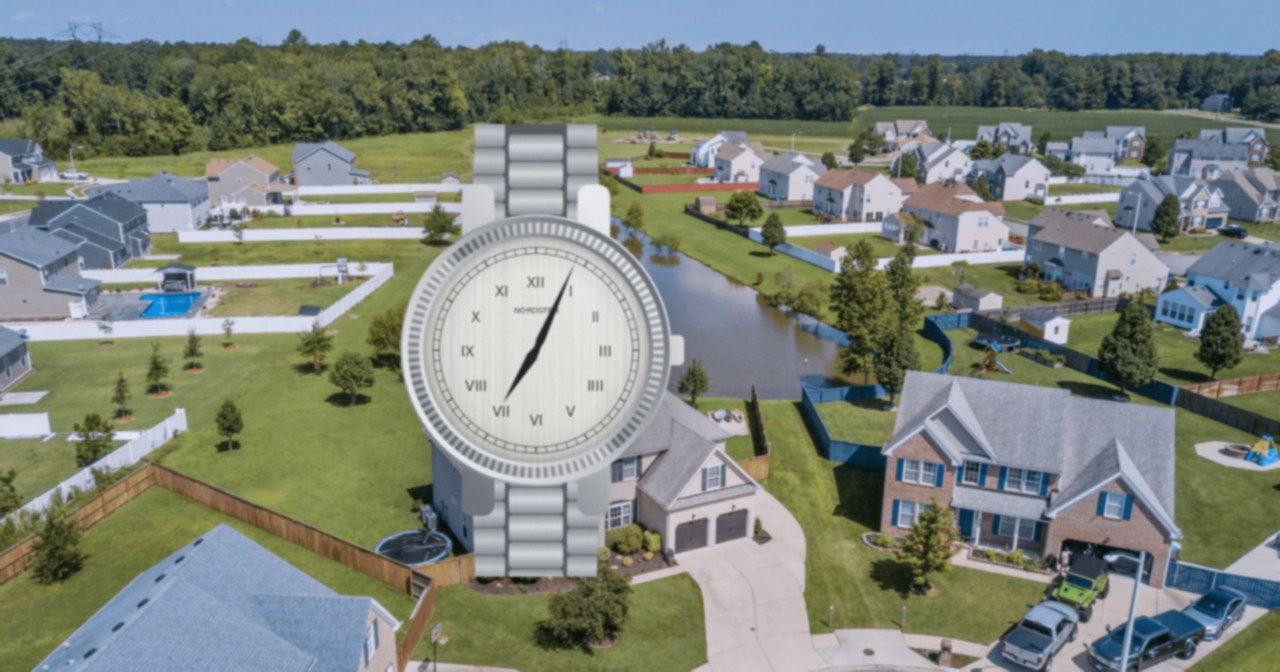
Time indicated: 7:04
